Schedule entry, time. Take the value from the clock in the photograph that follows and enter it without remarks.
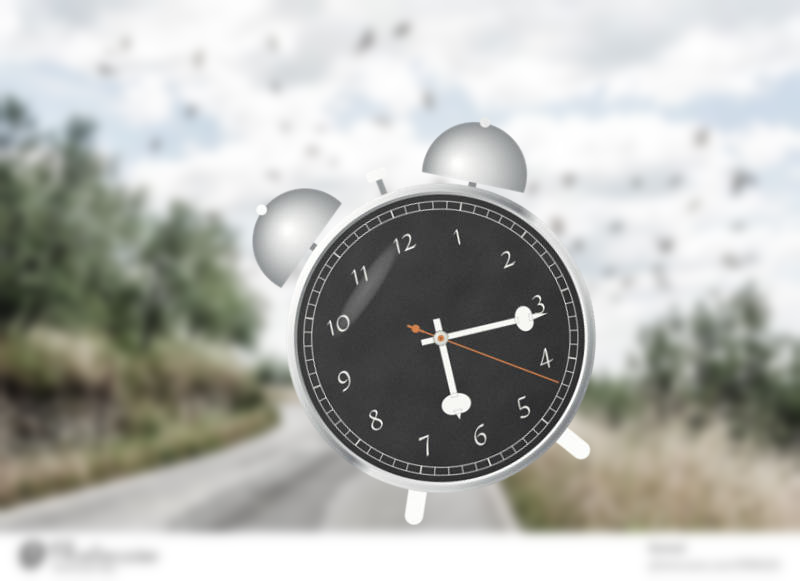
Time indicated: 6:16:22
